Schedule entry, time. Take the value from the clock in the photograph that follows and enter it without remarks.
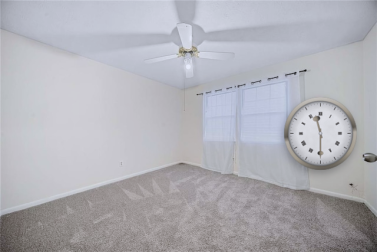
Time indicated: 11:30
